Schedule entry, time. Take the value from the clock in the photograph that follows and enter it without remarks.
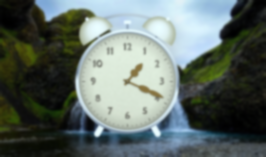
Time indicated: 1:19
